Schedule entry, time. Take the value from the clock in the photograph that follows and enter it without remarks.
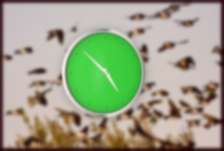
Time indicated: 4:52
